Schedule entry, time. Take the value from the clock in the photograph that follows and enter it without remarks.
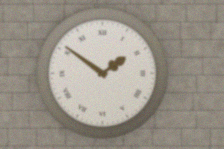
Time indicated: 1:51
